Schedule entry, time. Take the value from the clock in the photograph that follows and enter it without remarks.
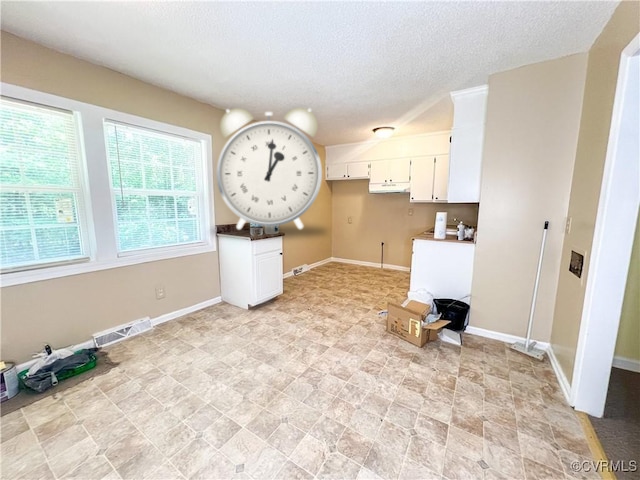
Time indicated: 1:01
